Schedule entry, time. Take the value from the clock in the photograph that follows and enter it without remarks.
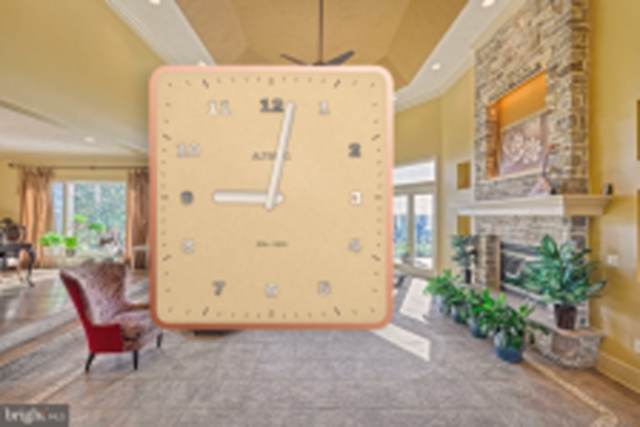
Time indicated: 9:02
